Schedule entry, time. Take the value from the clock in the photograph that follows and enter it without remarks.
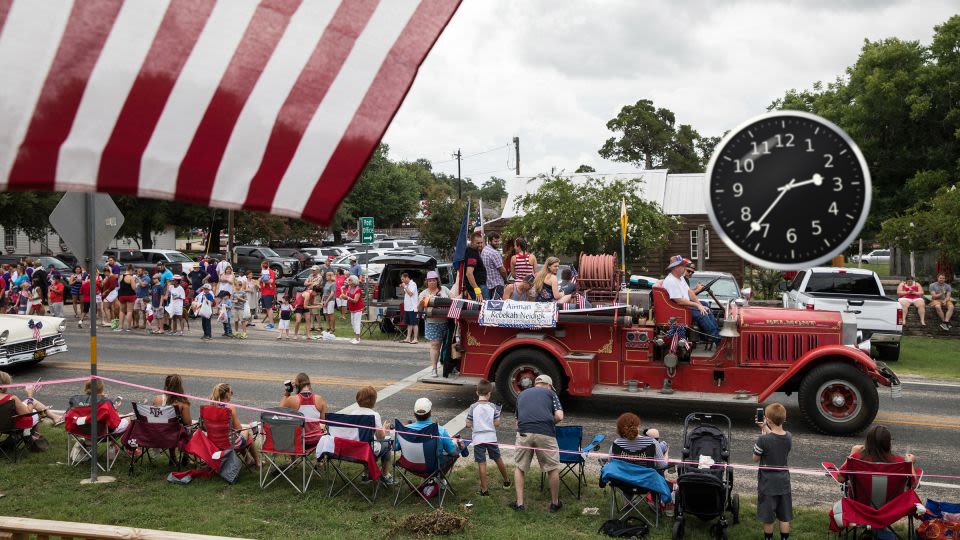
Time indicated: 2:37
